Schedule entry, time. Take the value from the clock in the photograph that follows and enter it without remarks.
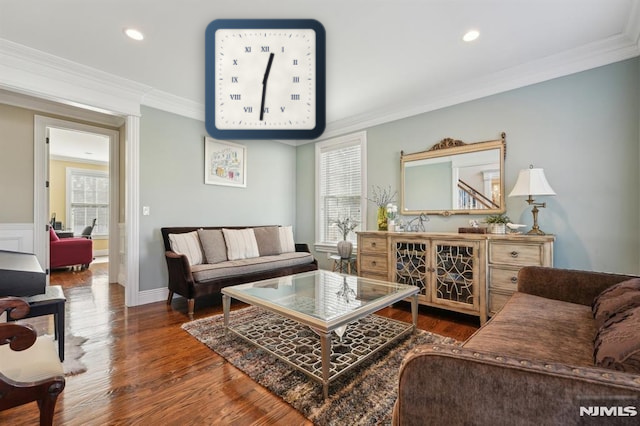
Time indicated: 12:31
